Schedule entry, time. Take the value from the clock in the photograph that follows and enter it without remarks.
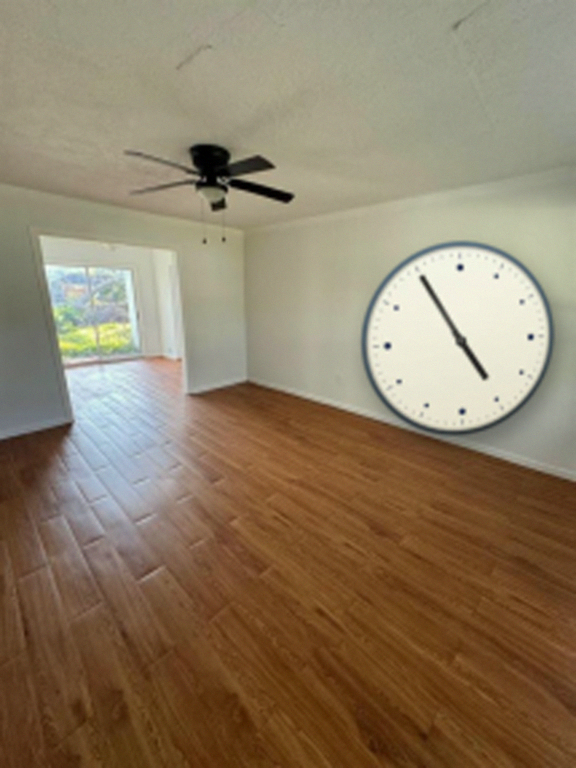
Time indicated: 4:55
